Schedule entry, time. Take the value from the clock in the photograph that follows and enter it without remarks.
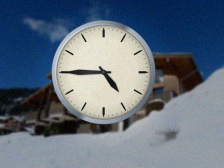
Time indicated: 4:45
